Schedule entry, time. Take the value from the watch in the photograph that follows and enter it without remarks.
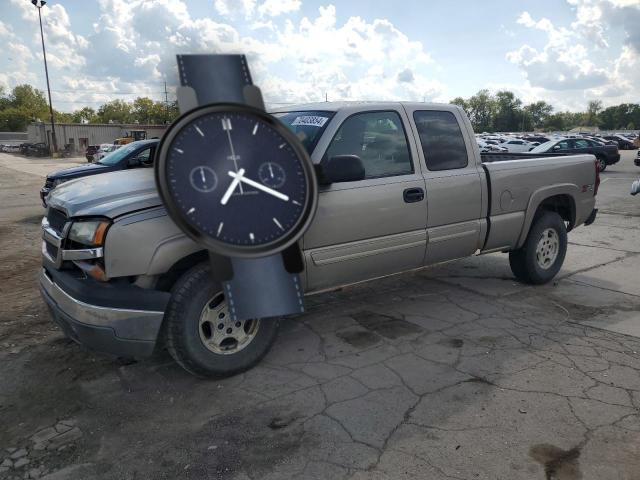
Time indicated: 7:20
